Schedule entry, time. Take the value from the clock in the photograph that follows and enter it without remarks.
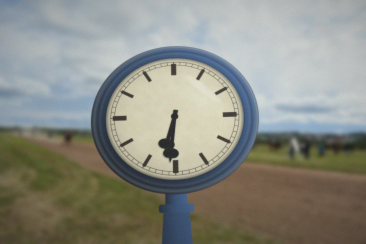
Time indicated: 6:31
